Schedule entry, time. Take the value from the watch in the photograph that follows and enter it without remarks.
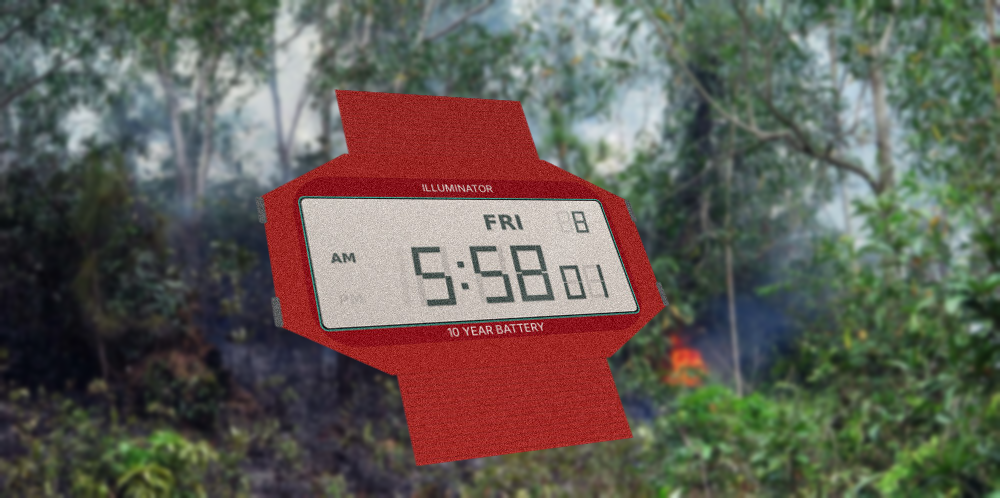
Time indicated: 5:58:01
